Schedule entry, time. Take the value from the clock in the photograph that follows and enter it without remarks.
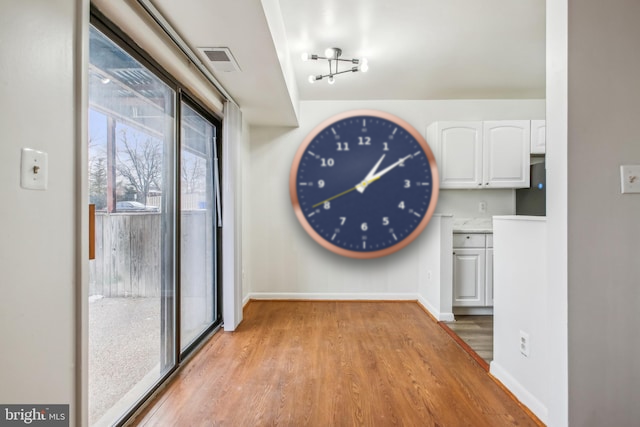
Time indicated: 1:09:41
